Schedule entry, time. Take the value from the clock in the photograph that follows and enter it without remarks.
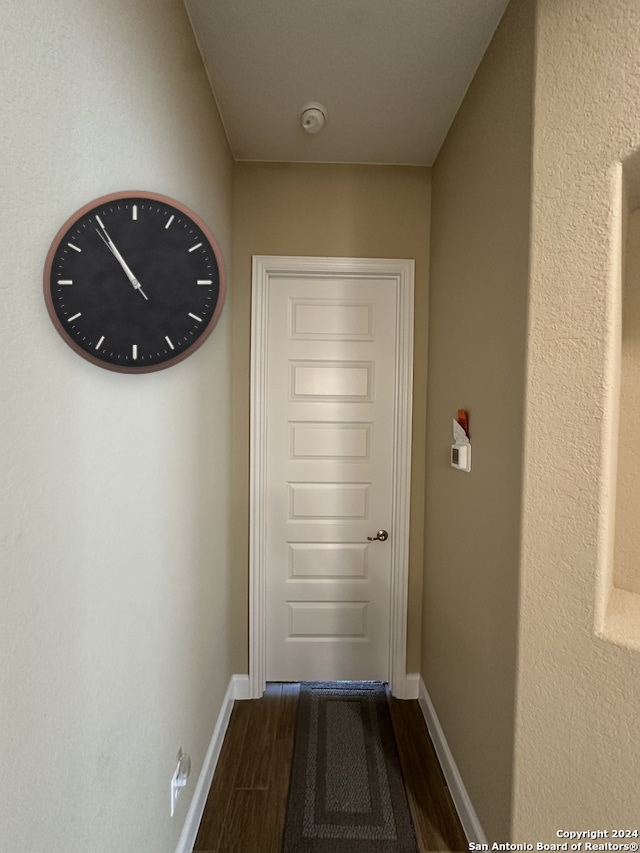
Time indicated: 10:54:54
